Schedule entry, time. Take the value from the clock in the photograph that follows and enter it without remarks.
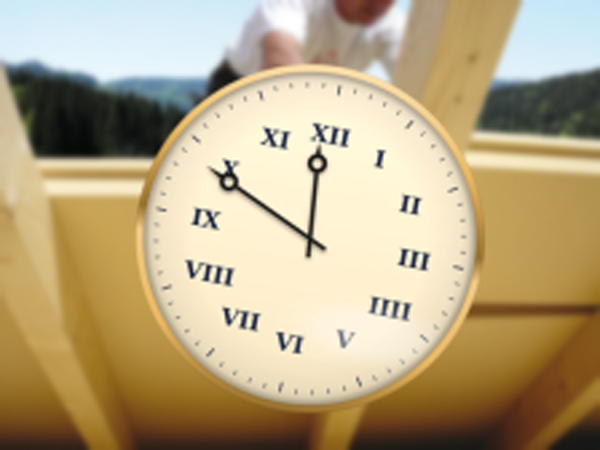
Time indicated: 11:49
